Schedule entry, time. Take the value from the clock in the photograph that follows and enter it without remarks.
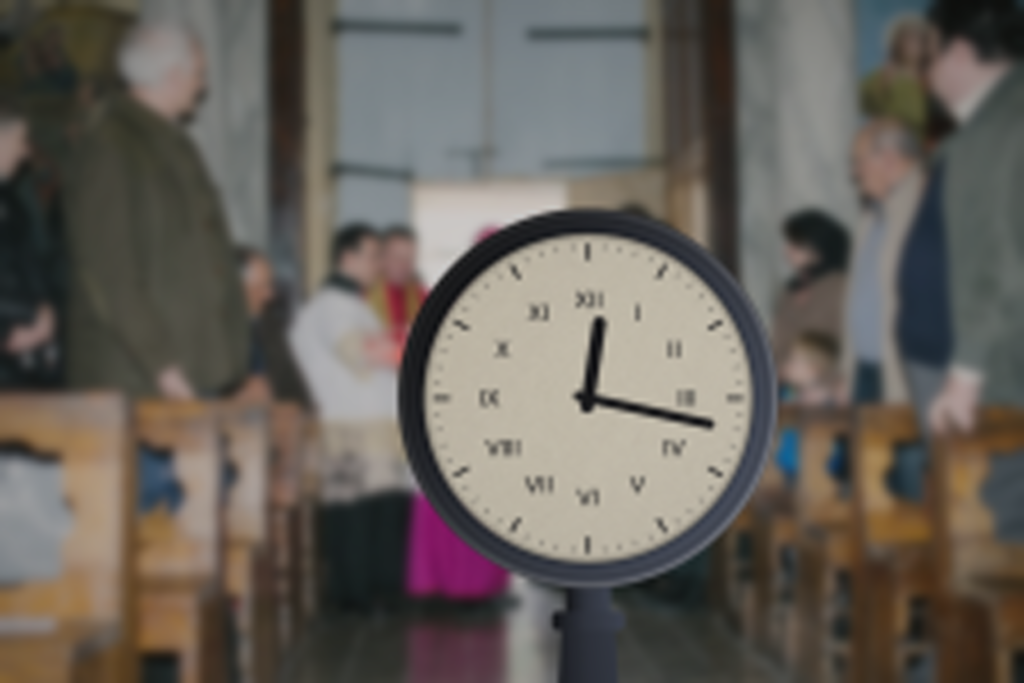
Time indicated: 12:17
